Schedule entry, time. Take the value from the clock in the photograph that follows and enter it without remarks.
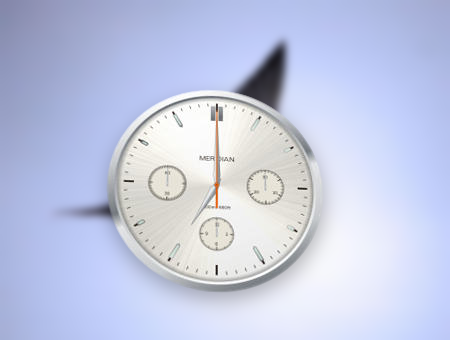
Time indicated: 7:00
